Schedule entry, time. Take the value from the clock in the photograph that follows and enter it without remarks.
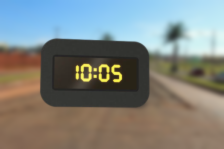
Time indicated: 10:05
